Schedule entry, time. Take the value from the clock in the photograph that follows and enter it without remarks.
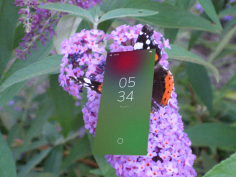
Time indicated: 5:34
